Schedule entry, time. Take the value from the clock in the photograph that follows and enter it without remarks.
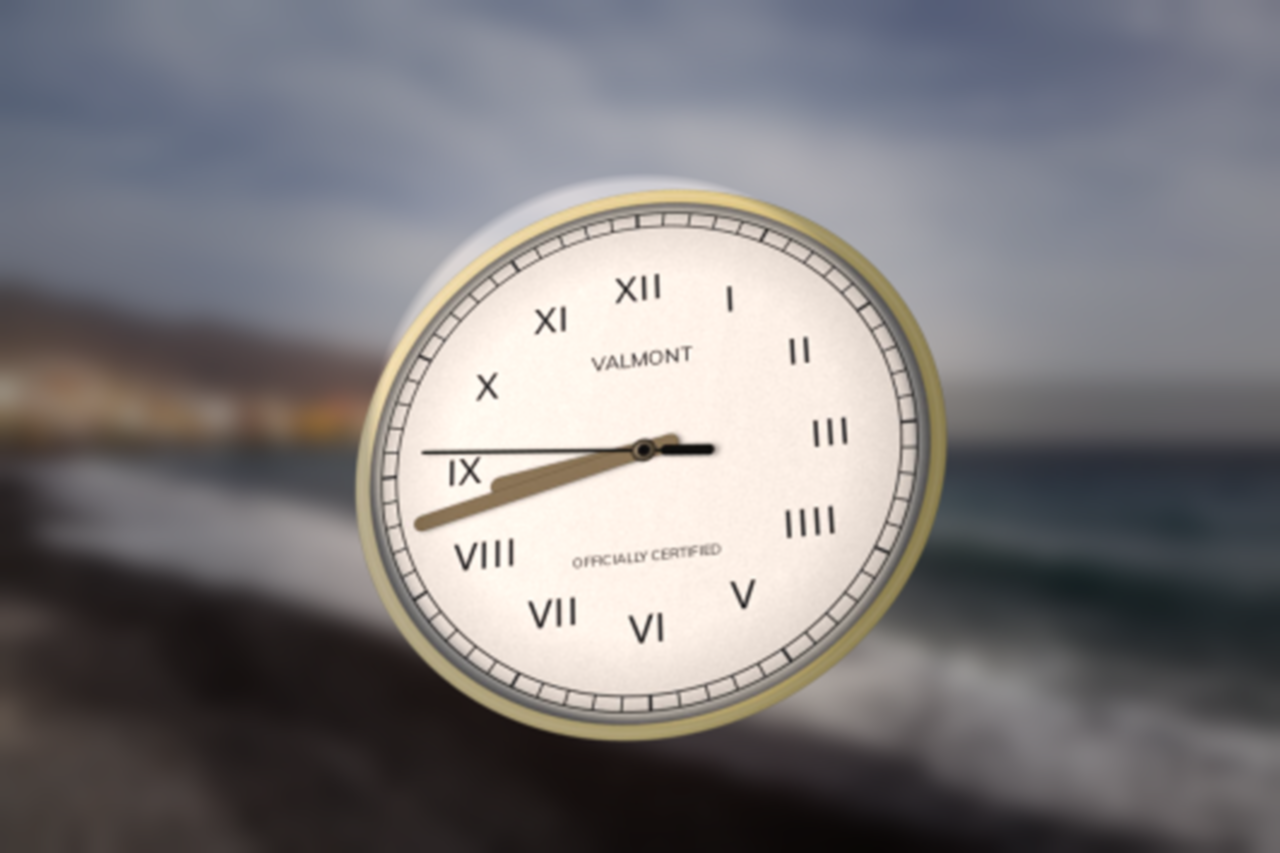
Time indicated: 8:42:46
